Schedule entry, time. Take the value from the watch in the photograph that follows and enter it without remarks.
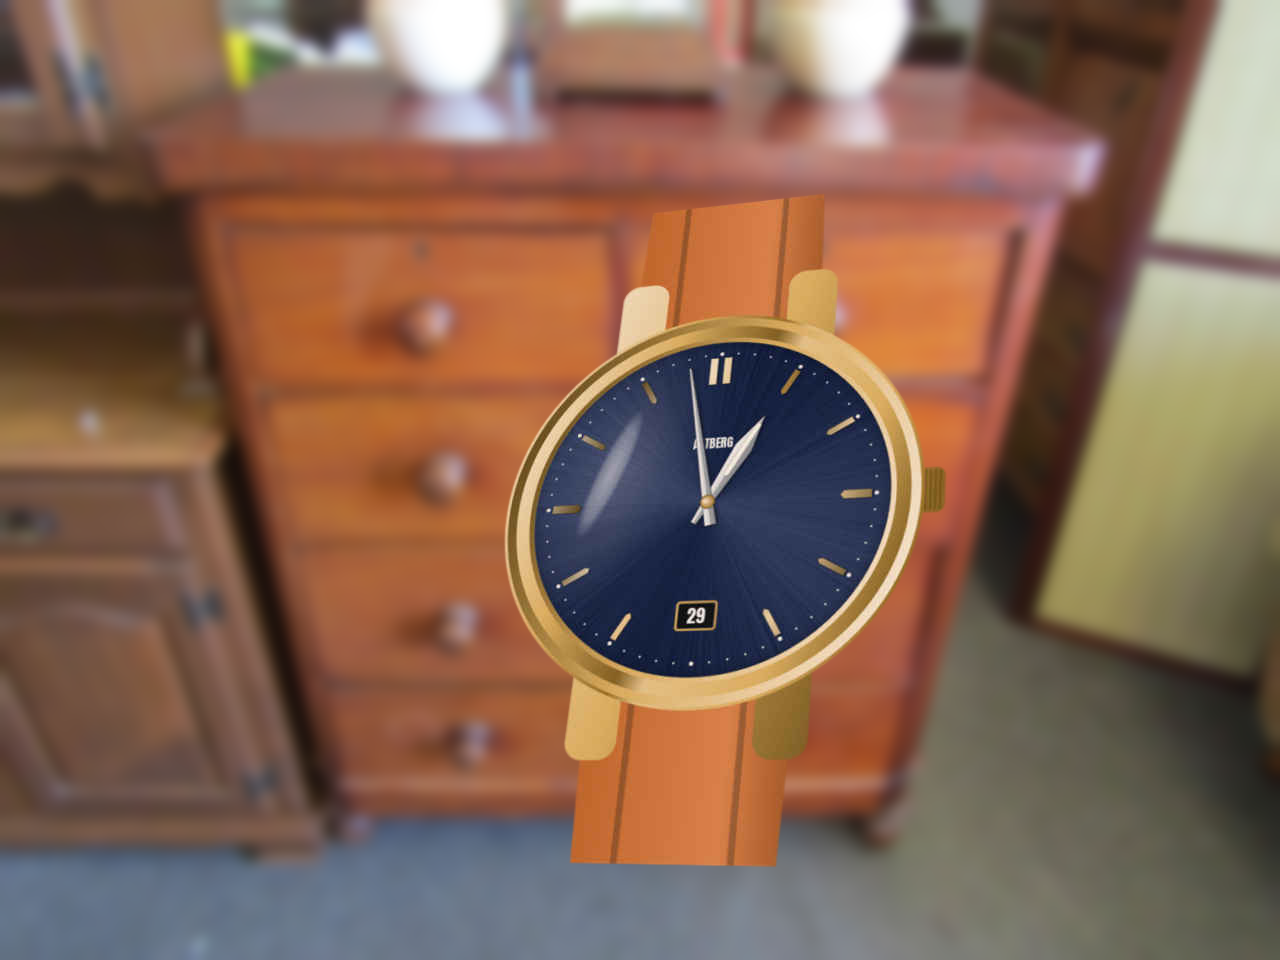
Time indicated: 12:58
